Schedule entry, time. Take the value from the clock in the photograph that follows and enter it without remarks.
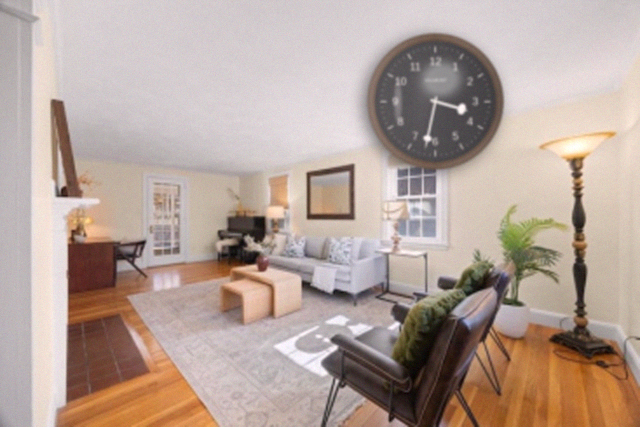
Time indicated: 3:32
